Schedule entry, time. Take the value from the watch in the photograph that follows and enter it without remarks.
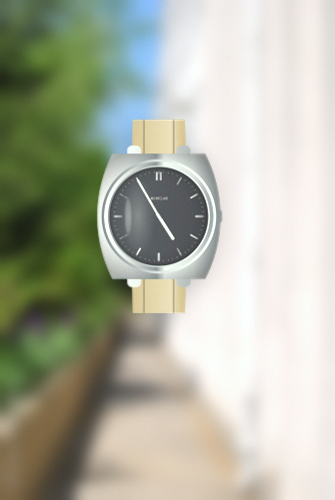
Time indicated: 4:55
